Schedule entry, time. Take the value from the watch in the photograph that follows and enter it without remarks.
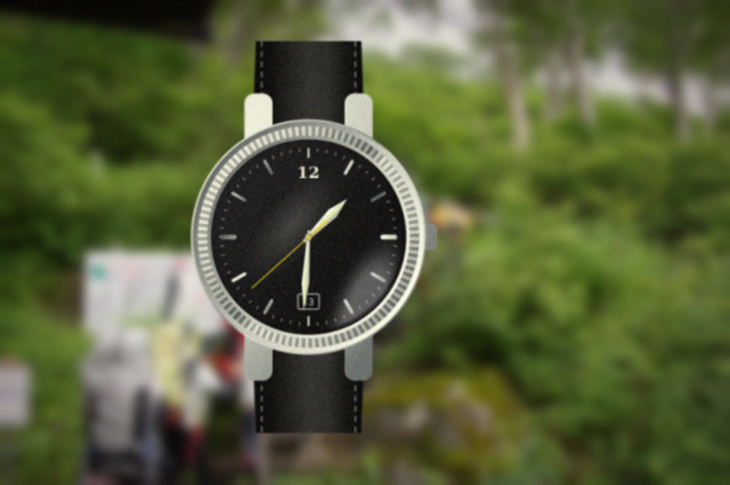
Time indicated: 1:30:38
